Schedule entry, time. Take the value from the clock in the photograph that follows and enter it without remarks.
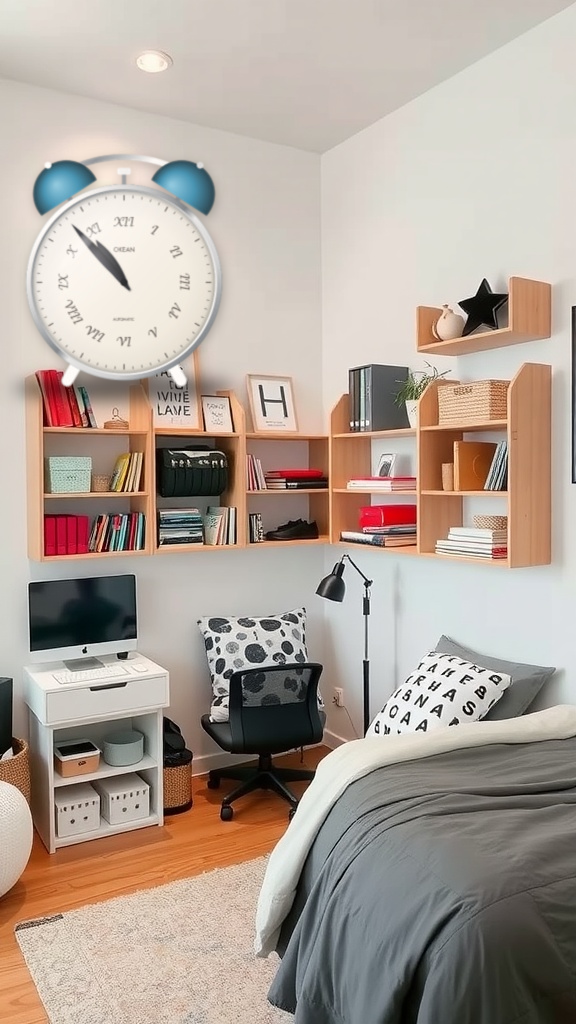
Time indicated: 10:53
